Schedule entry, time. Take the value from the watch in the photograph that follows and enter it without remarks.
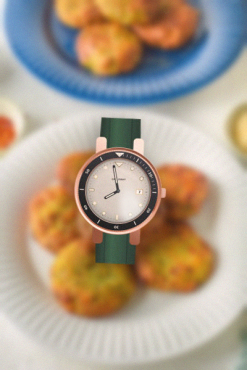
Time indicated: 7:58
